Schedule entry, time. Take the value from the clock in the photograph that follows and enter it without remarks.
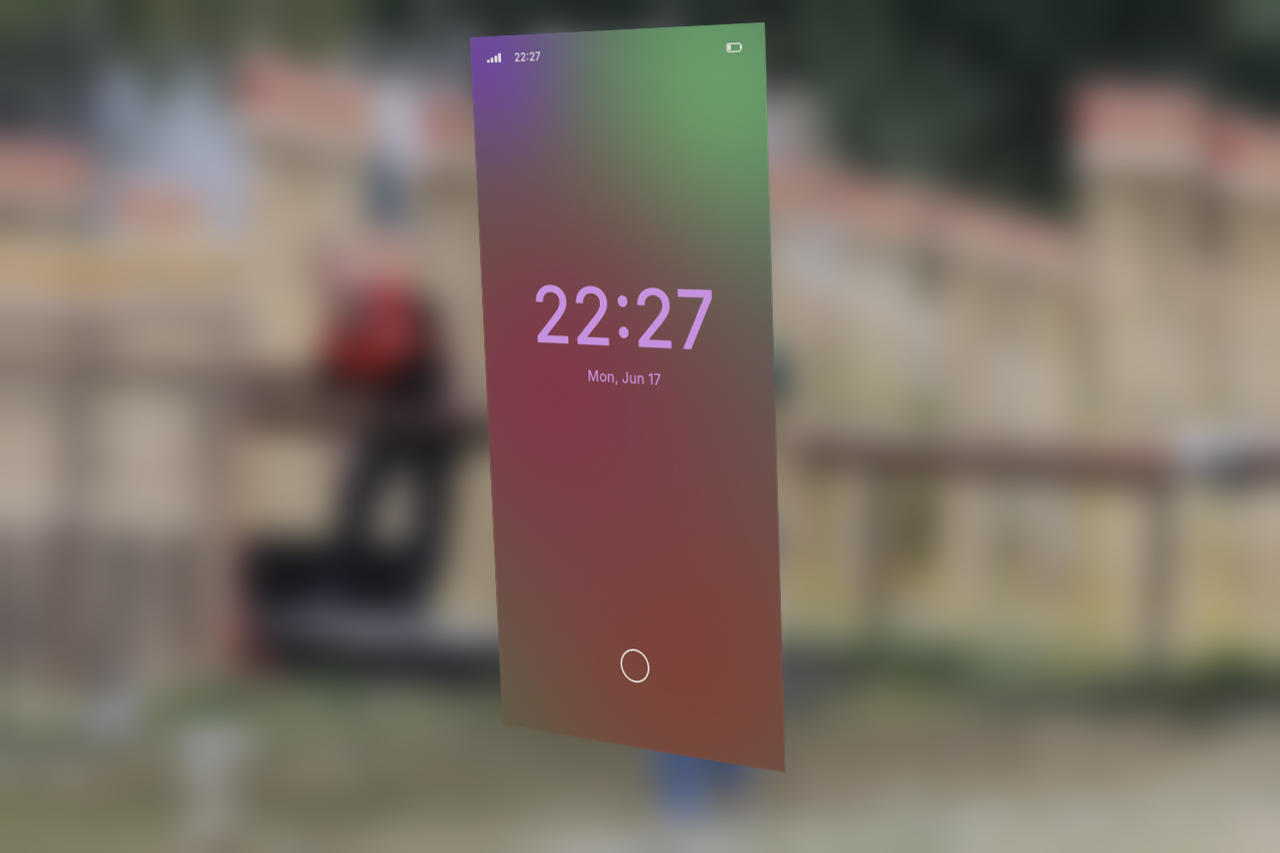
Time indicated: 22:27
